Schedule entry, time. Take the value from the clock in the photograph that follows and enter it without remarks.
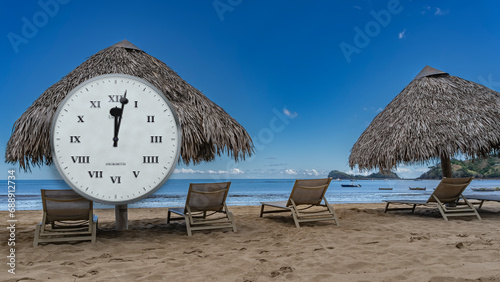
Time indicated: 12:02
